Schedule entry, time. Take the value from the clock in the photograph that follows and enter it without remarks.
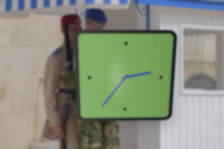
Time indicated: 2:36
